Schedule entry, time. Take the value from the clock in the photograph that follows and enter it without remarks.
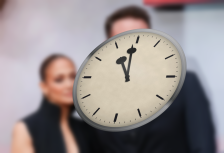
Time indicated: 10:59
